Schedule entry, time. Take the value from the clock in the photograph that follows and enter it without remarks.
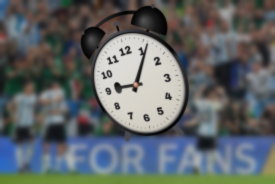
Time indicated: 9:06
